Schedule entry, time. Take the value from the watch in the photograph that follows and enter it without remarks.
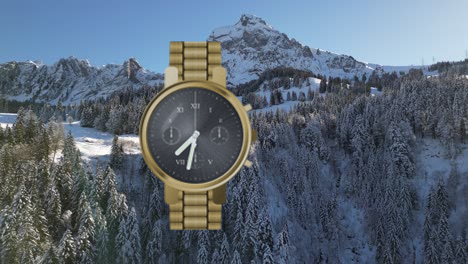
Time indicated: 7:32
